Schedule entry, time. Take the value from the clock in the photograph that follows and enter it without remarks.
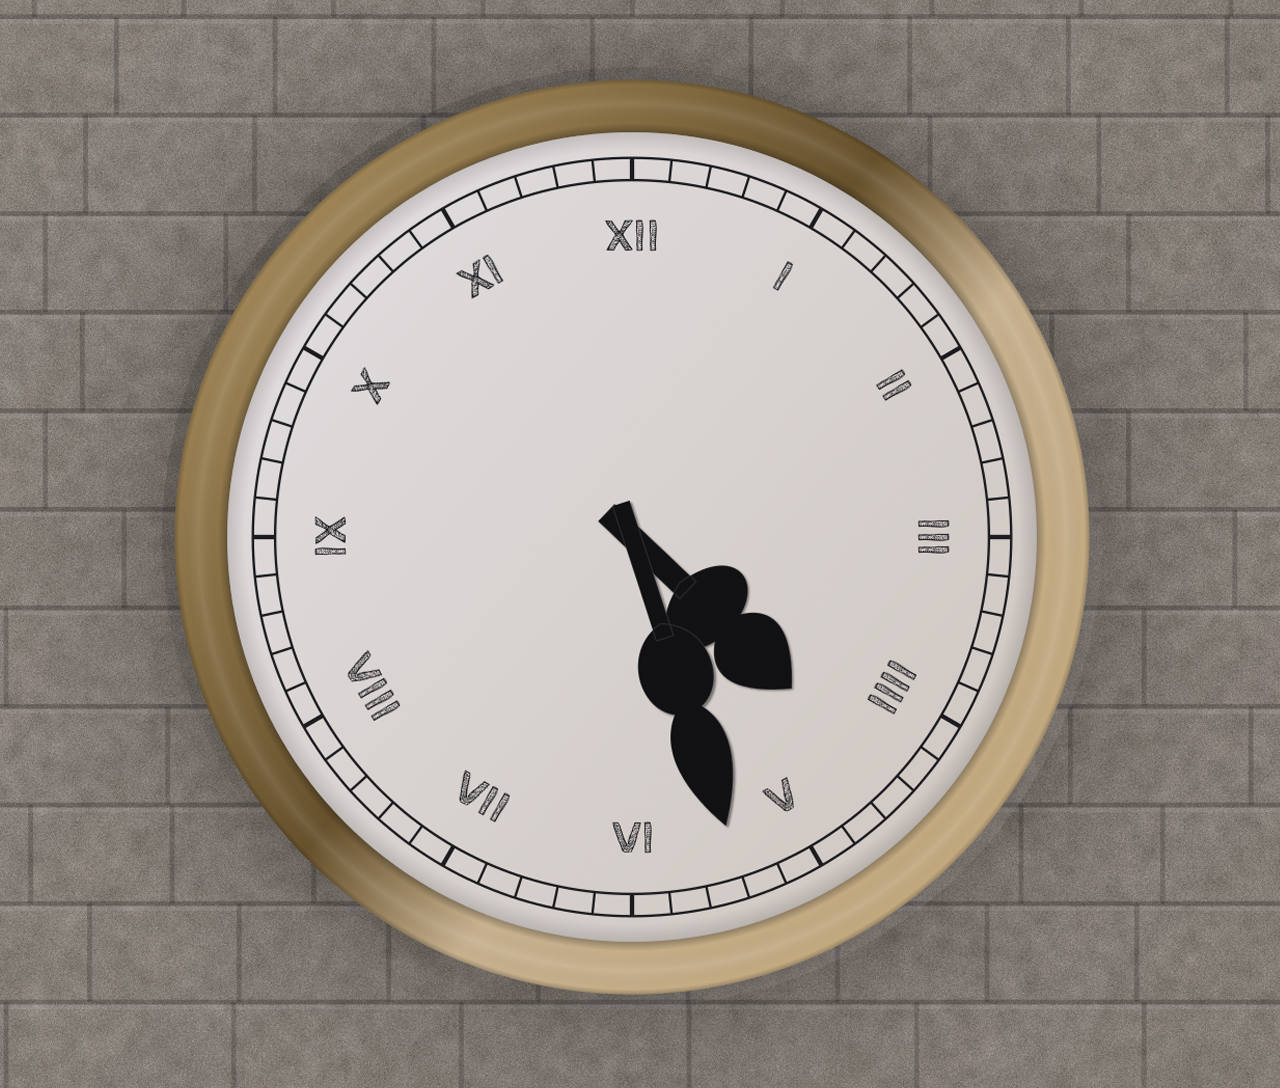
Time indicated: 4:27
